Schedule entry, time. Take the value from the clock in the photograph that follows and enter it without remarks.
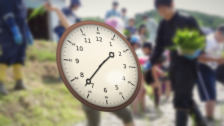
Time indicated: 1:37
